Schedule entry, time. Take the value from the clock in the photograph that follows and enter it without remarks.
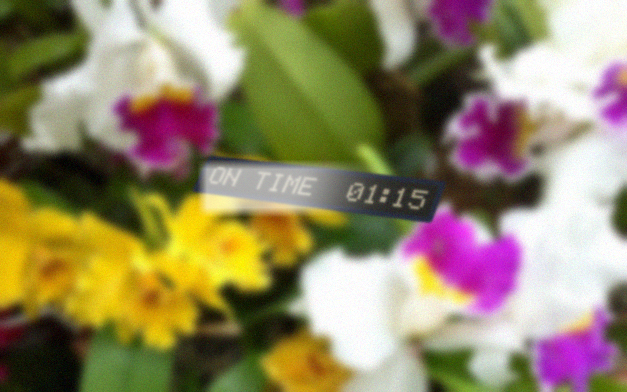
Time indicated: 1:15
